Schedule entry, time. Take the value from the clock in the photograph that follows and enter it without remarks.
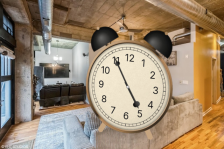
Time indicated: 4:55
